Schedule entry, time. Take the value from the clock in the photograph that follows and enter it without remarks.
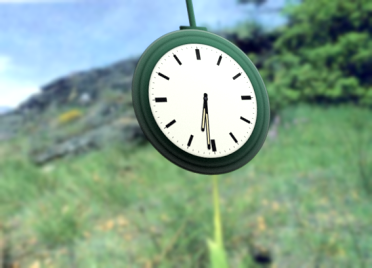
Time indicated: 6:31
